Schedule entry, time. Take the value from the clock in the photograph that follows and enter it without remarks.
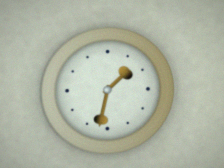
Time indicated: 1:32
